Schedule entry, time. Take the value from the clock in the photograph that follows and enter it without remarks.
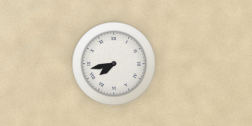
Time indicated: 7:43
